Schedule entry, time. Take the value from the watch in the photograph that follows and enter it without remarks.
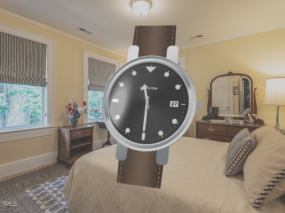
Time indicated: 11:30
